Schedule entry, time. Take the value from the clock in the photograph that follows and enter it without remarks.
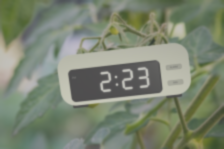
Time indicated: 2:23
